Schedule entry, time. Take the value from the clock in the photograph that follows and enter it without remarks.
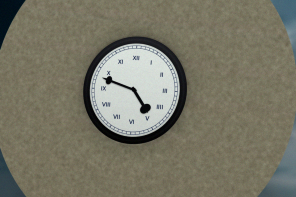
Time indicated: 4:48
